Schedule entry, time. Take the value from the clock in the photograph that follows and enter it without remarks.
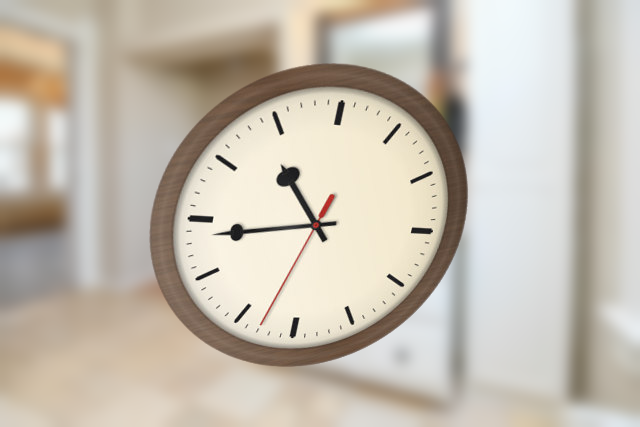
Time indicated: 10:43:33
